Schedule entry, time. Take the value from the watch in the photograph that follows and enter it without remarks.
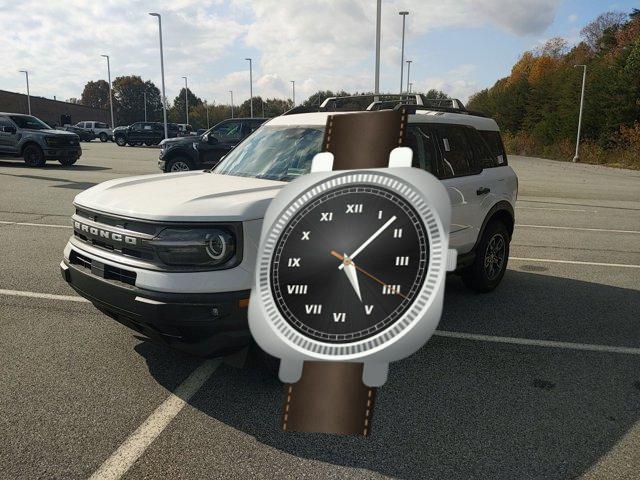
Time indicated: 5:07:20
